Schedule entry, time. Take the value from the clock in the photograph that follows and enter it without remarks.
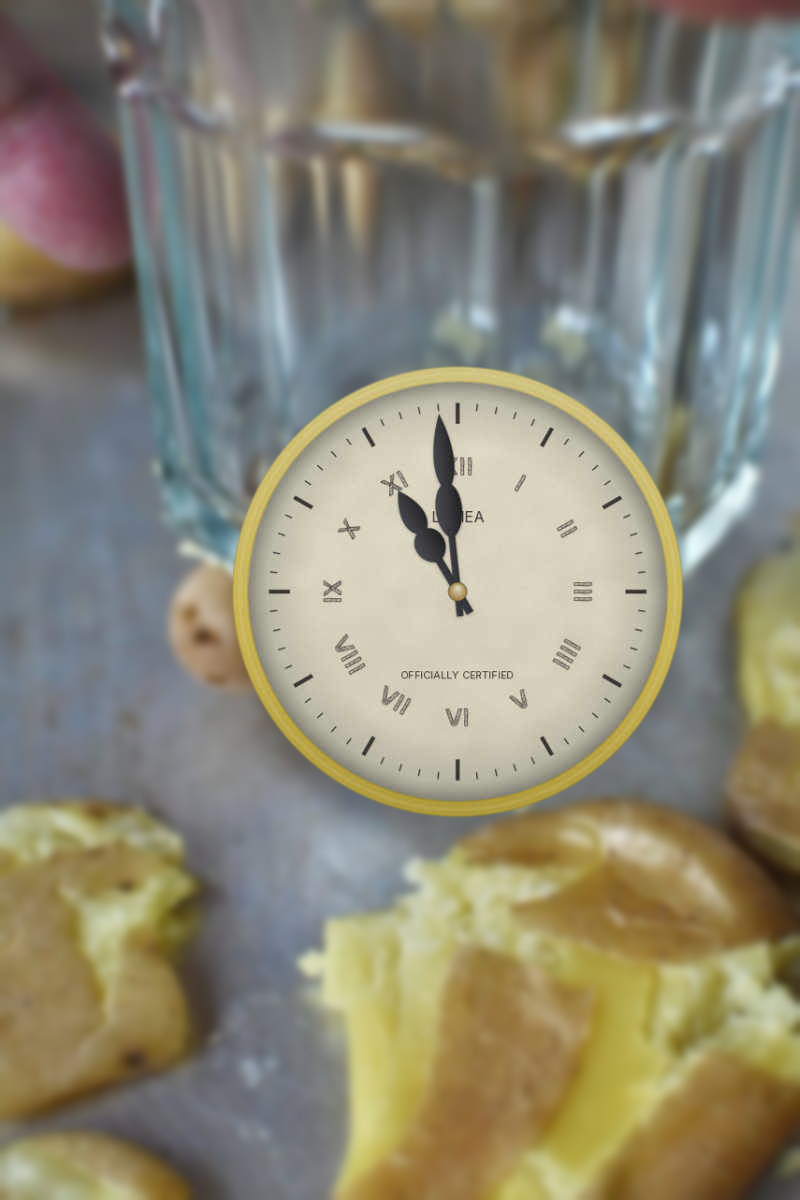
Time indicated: 10:59
